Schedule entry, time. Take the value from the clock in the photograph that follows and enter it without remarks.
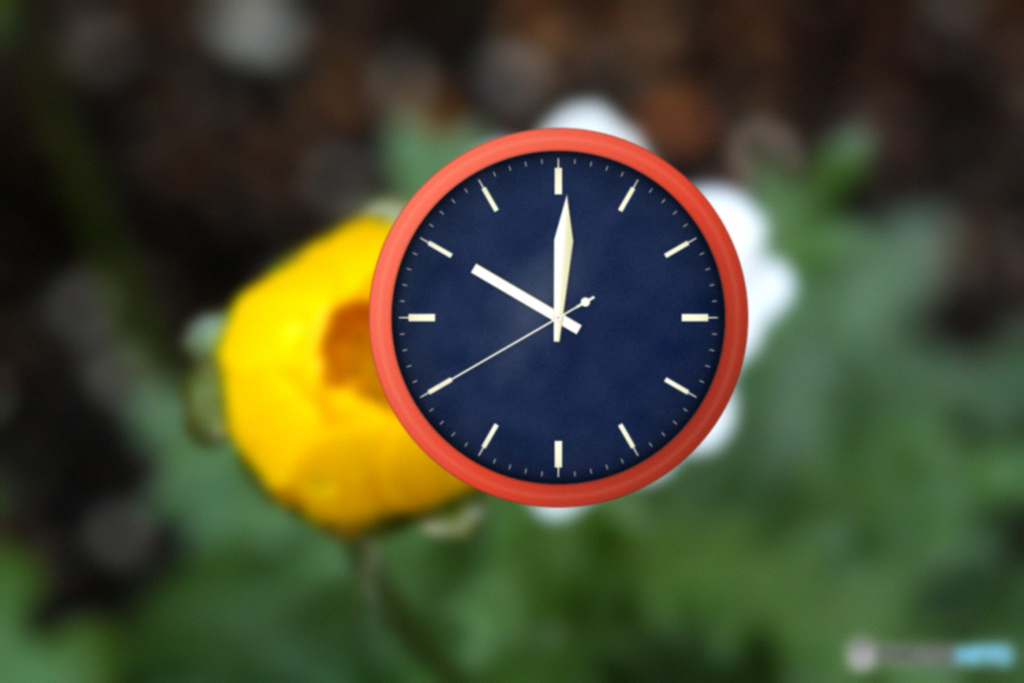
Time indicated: 10:00:40
